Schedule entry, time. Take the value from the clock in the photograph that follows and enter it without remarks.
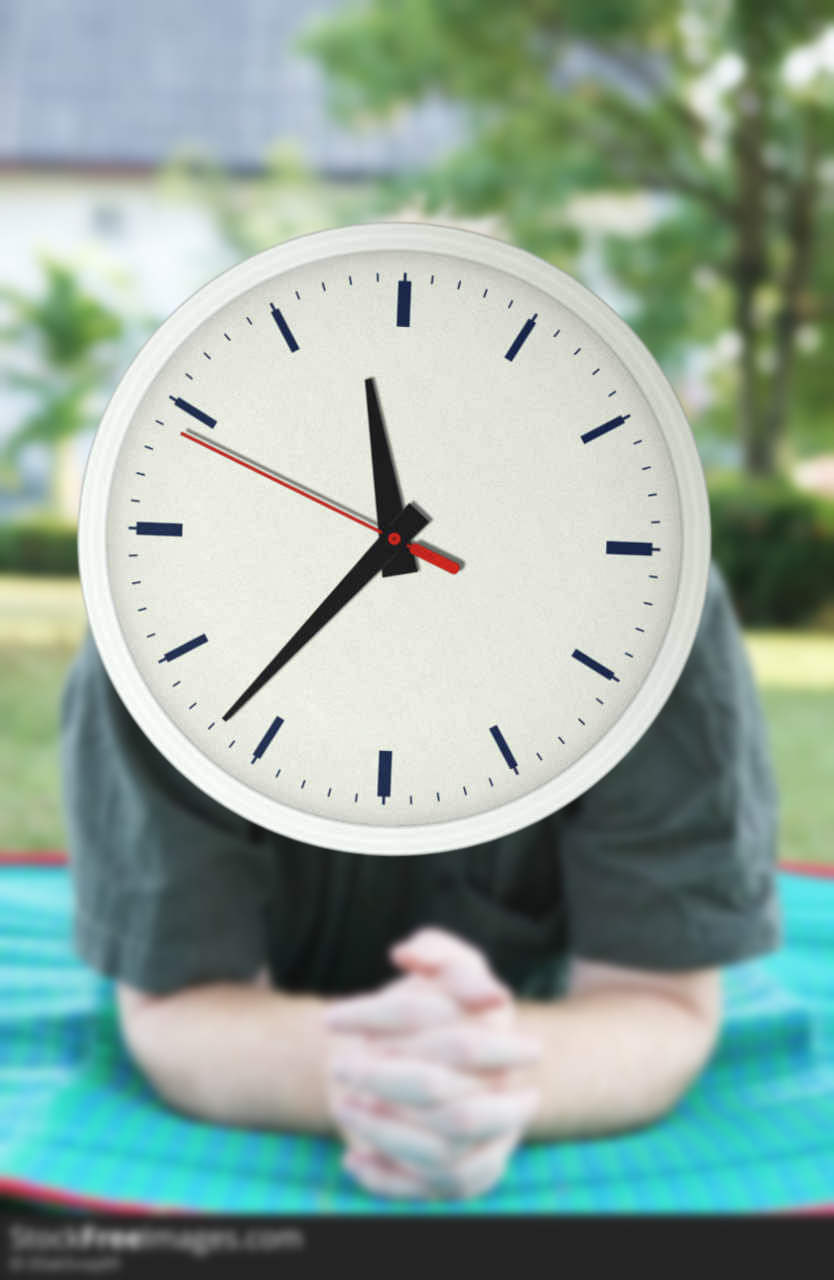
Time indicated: 11:36:49
